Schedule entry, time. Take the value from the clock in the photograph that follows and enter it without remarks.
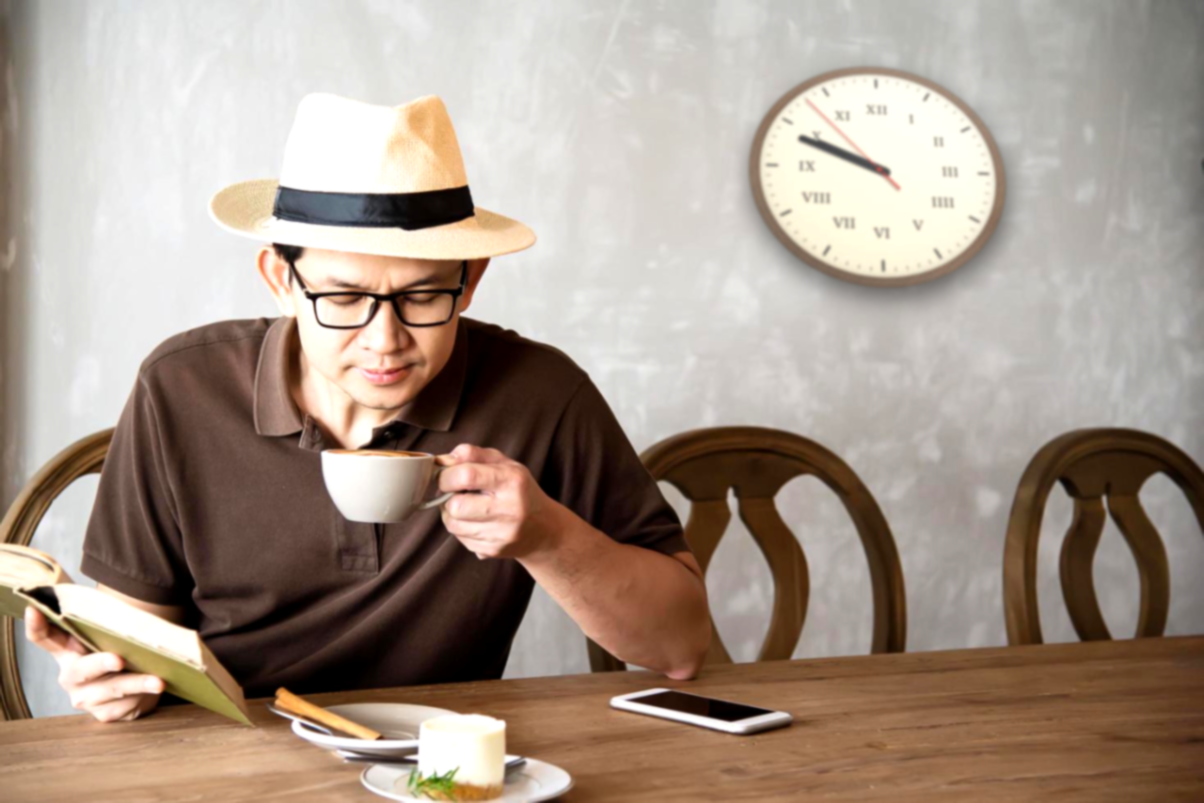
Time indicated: 9:48:53
